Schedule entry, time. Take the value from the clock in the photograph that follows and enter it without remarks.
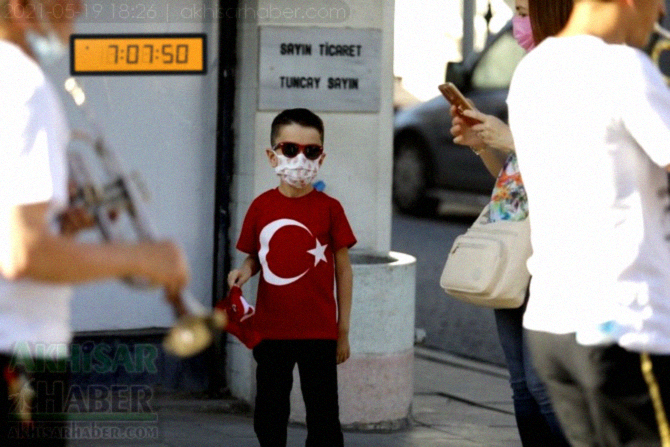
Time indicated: 7:07:50
